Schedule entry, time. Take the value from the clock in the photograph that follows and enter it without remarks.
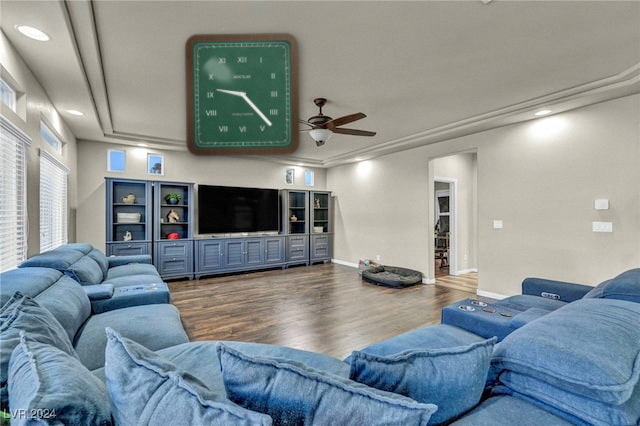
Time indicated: 9:23
